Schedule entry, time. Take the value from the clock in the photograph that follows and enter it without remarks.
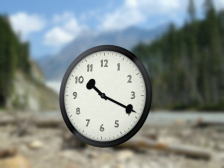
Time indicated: 10:19
